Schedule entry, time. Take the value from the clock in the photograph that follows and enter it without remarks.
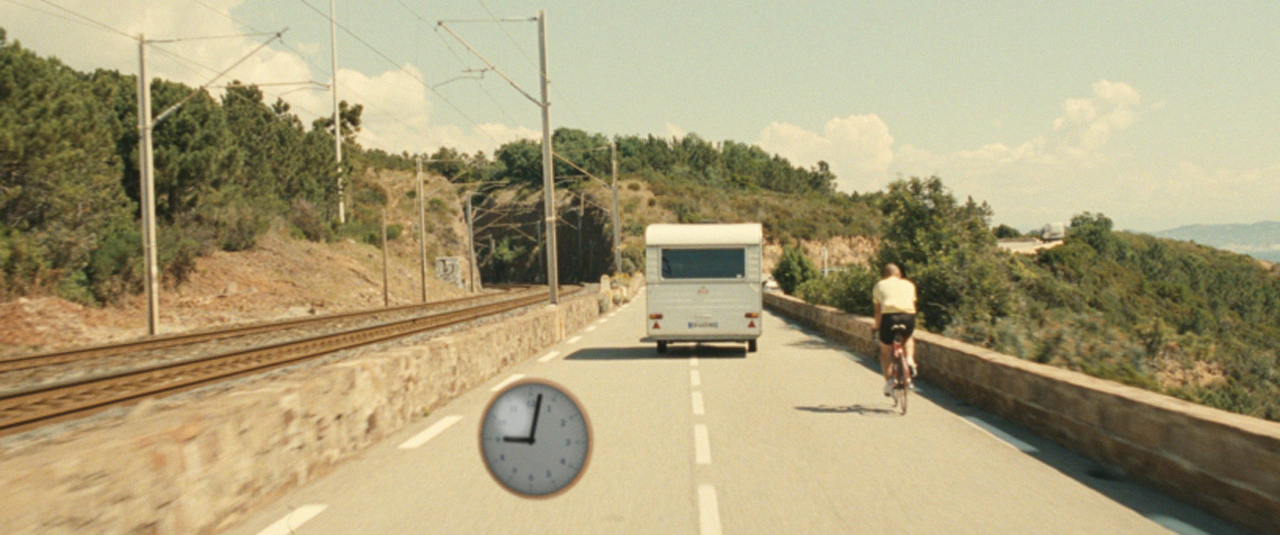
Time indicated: 9:02
